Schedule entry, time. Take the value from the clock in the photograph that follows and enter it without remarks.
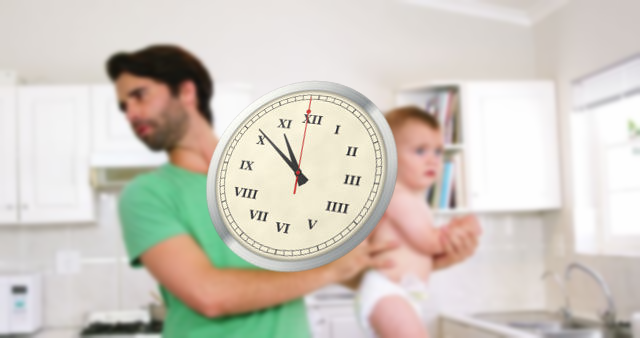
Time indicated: 10:50:59
